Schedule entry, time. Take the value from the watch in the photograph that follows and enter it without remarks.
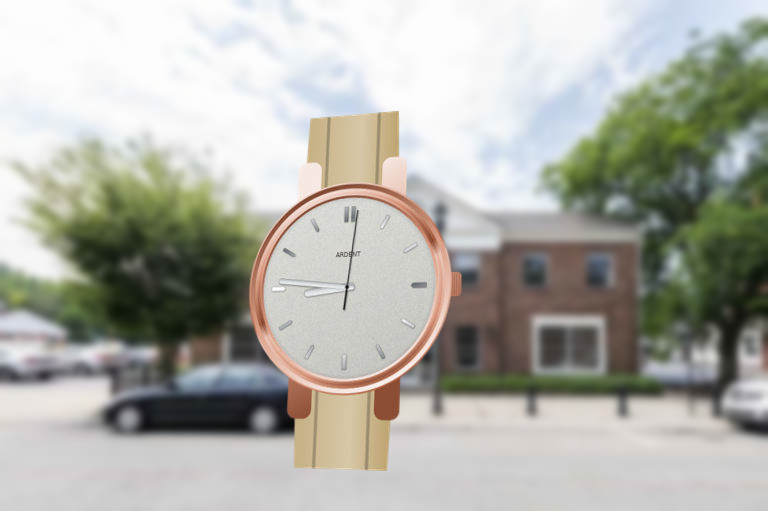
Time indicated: 8:46:01
